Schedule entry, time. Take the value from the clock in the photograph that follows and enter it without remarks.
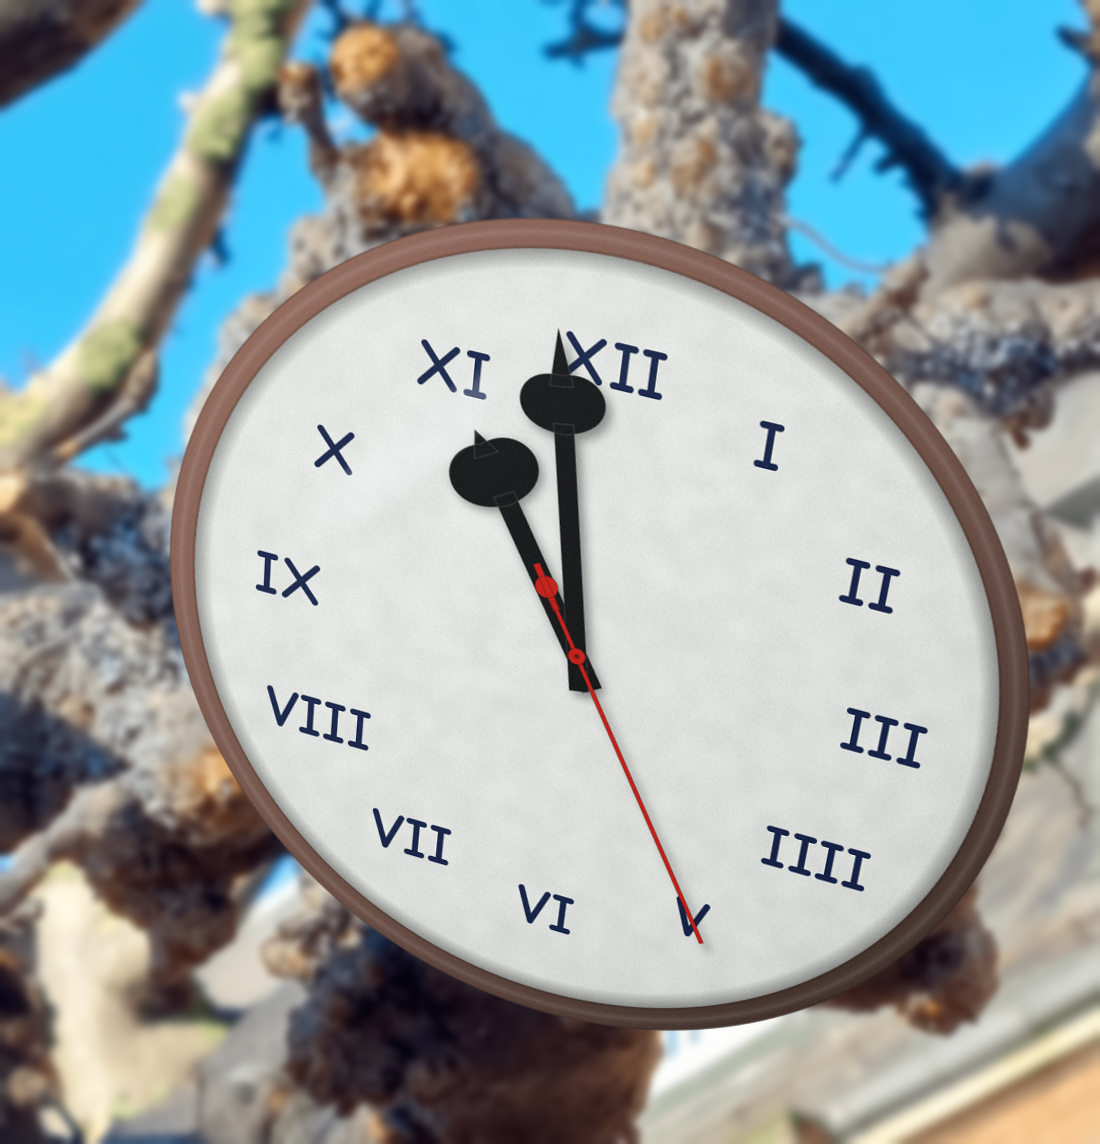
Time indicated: 10:58:25
